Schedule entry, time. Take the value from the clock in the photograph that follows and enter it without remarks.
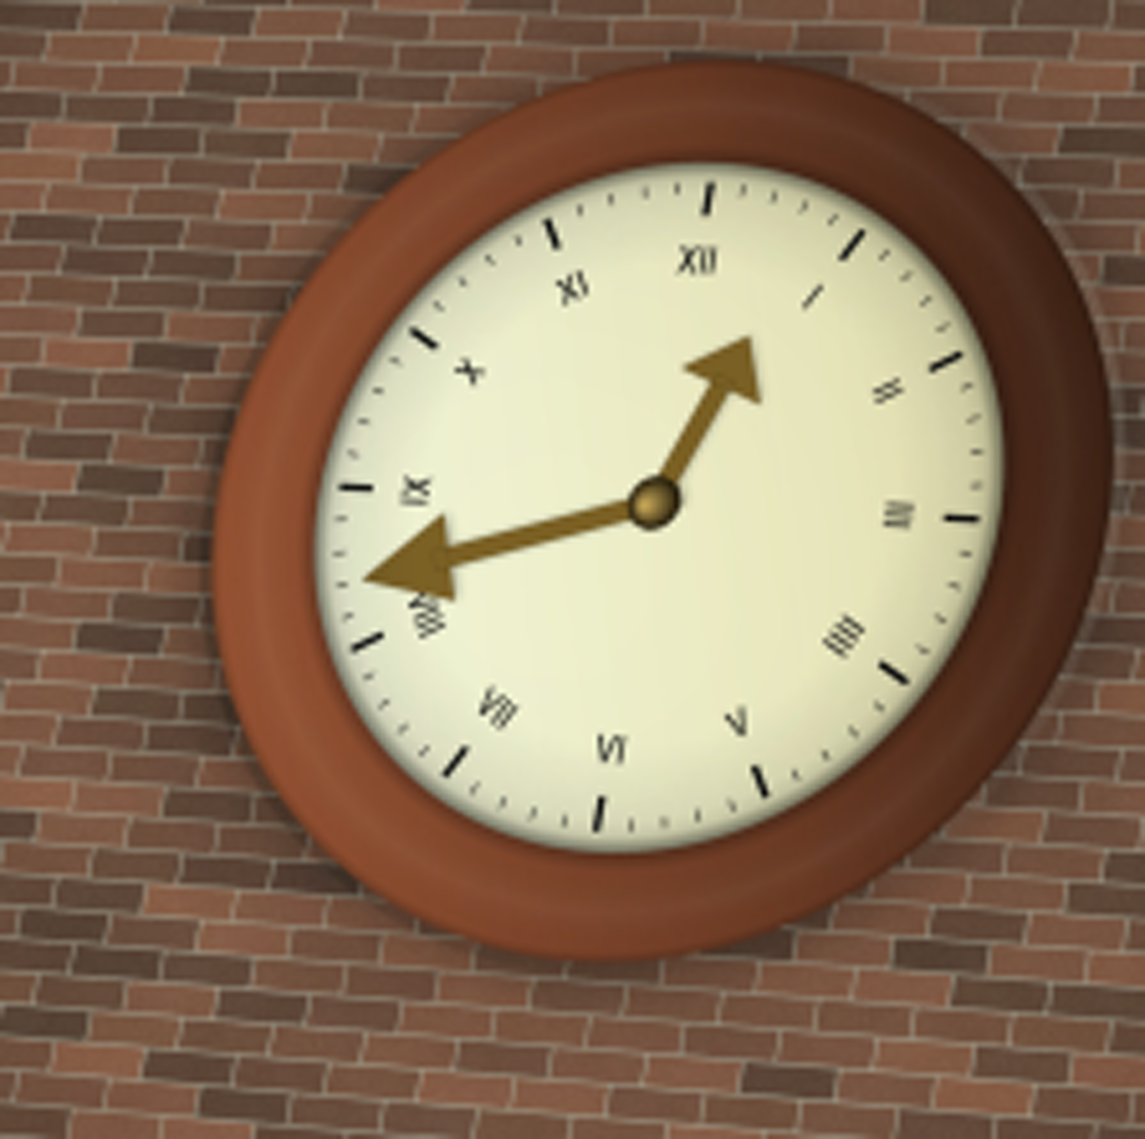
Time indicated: 12:42
